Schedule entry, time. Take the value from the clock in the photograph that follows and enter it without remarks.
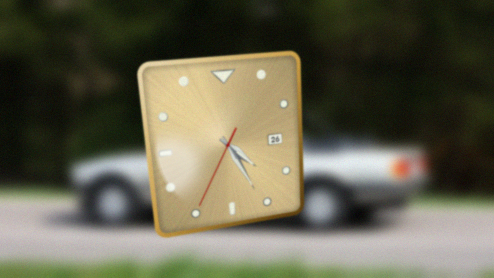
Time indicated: 4:25:35
